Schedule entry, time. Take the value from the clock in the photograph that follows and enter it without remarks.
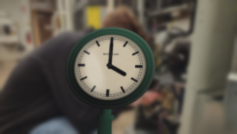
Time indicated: 4:00
